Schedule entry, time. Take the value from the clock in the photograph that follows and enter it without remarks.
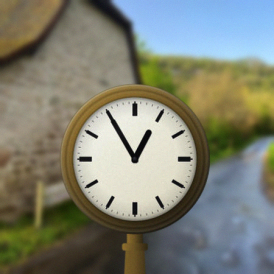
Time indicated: 12:55
